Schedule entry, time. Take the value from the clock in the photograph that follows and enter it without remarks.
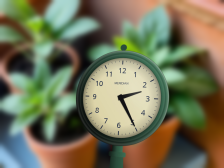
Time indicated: 2:25
